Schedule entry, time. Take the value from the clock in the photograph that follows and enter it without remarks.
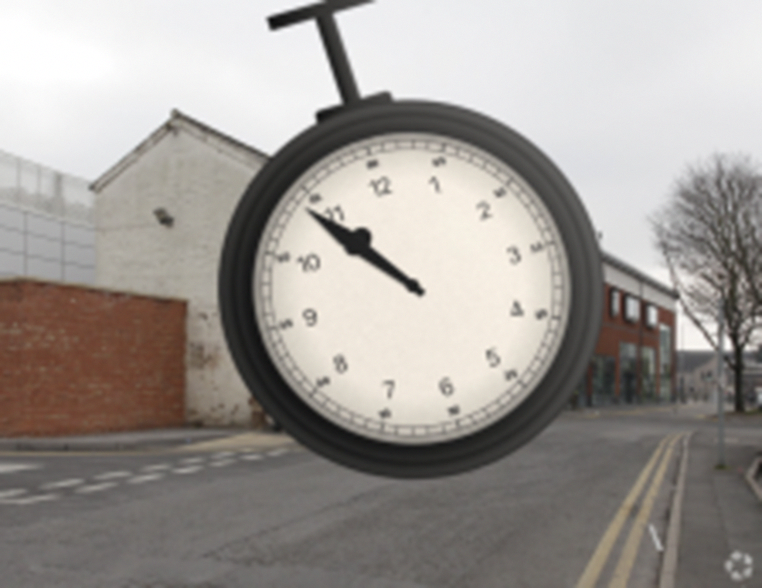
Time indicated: 10:54
